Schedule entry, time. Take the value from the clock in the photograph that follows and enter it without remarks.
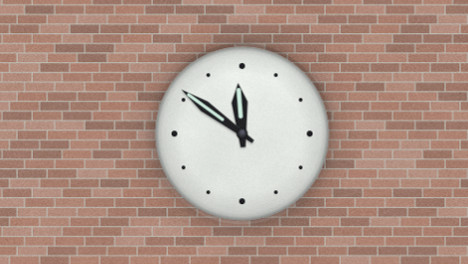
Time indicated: 11:51
